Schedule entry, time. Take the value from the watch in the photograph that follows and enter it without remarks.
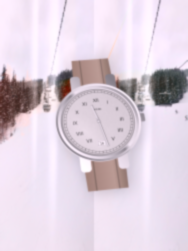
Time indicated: 11:28
